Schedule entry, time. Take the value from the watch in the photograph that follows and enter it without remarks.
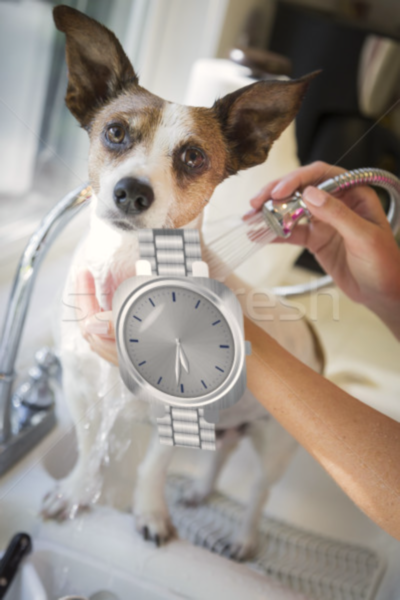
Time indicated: 5:31
